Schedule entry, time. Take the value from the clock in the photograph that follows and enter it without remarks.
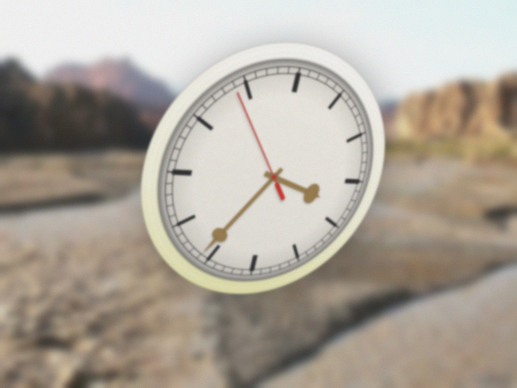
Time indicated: 3:35:54
